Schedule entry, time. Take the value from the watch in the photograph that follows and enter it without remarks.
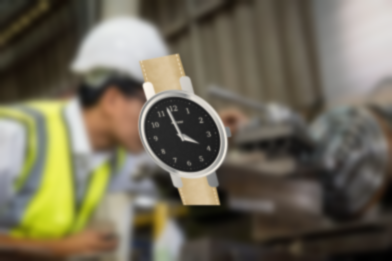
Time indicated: 3:58
